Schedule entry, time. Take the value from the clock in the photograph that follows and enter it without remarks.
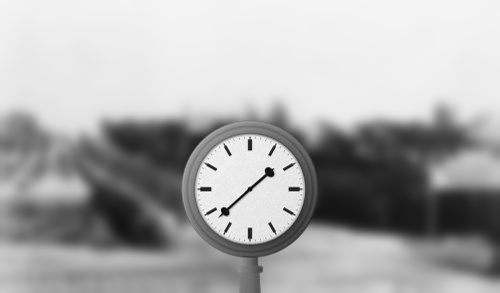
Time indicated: 1:38
